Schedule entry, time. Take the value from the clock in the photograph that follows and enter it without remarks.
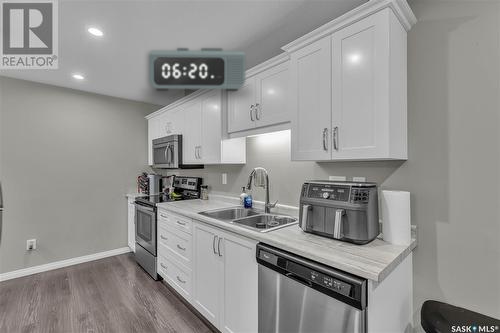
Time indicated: 6:20
